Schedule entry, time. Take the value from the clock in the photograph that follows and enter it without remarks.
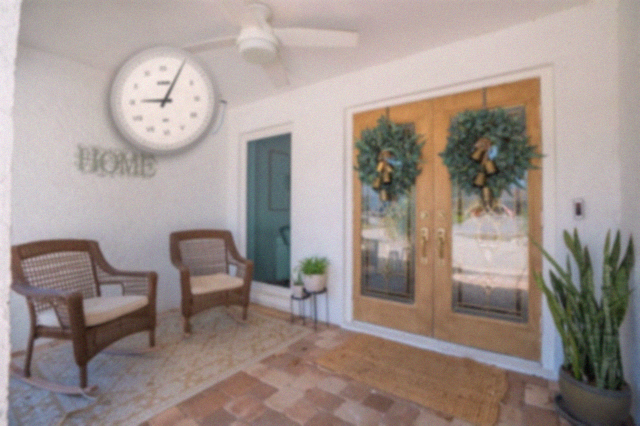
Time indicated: 9:05
